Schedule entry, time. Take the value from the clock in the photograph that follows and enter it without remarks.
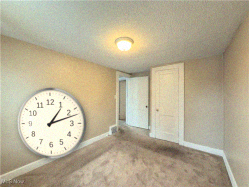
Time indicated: 1:12
